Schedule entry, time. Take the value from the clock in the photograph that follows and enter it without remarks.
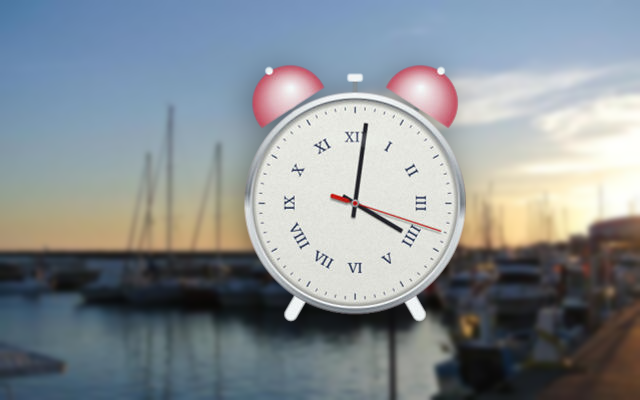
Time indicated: 4:01:18
